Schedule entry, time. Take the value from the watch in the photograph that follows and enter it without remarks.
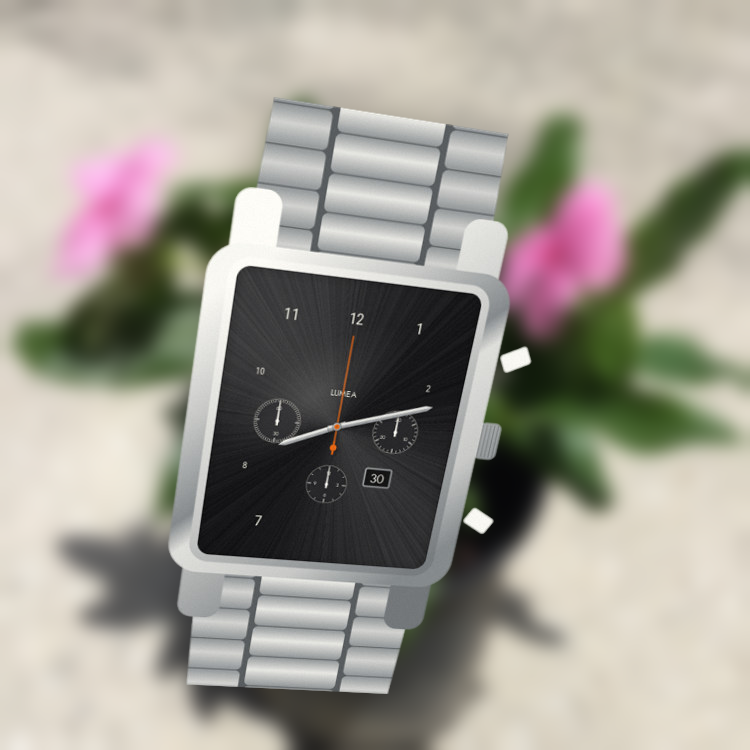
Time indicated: 8:12
